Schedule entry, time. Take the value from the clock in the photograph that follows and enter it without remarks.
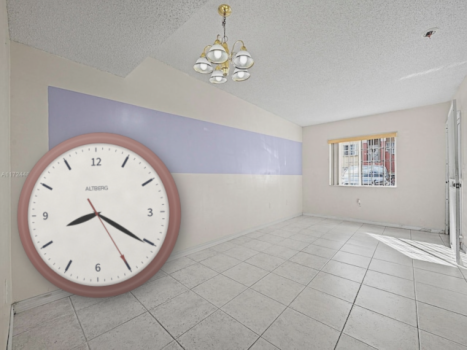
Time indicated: 8:20:25
